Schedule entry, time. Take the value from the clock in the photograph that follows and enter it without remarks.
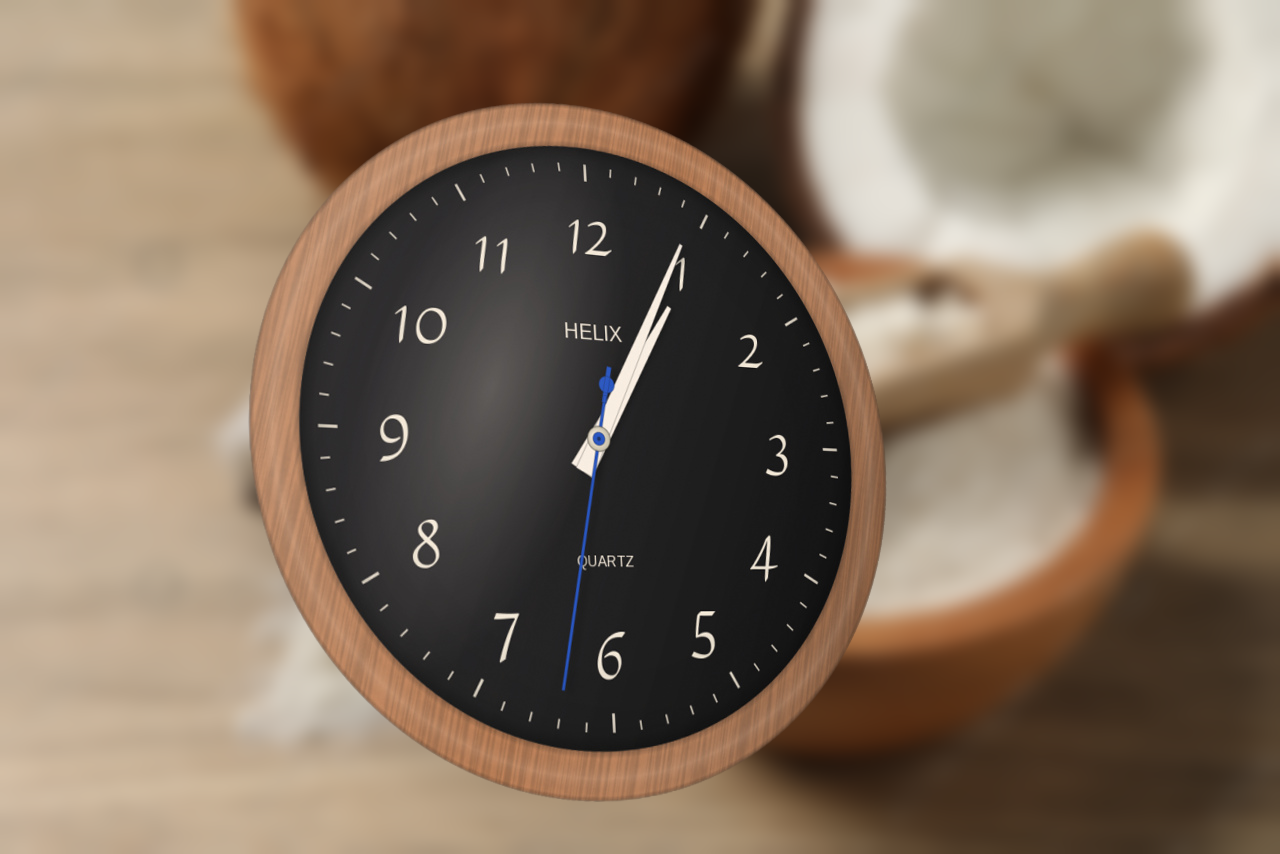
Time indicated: 1:04:32
